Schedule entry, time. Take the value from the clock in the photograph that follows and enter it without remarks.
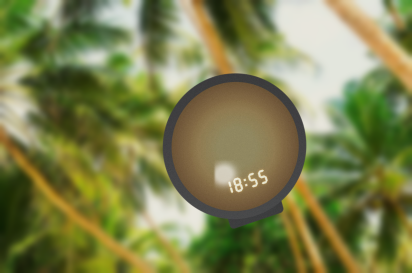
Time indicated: 18:55
